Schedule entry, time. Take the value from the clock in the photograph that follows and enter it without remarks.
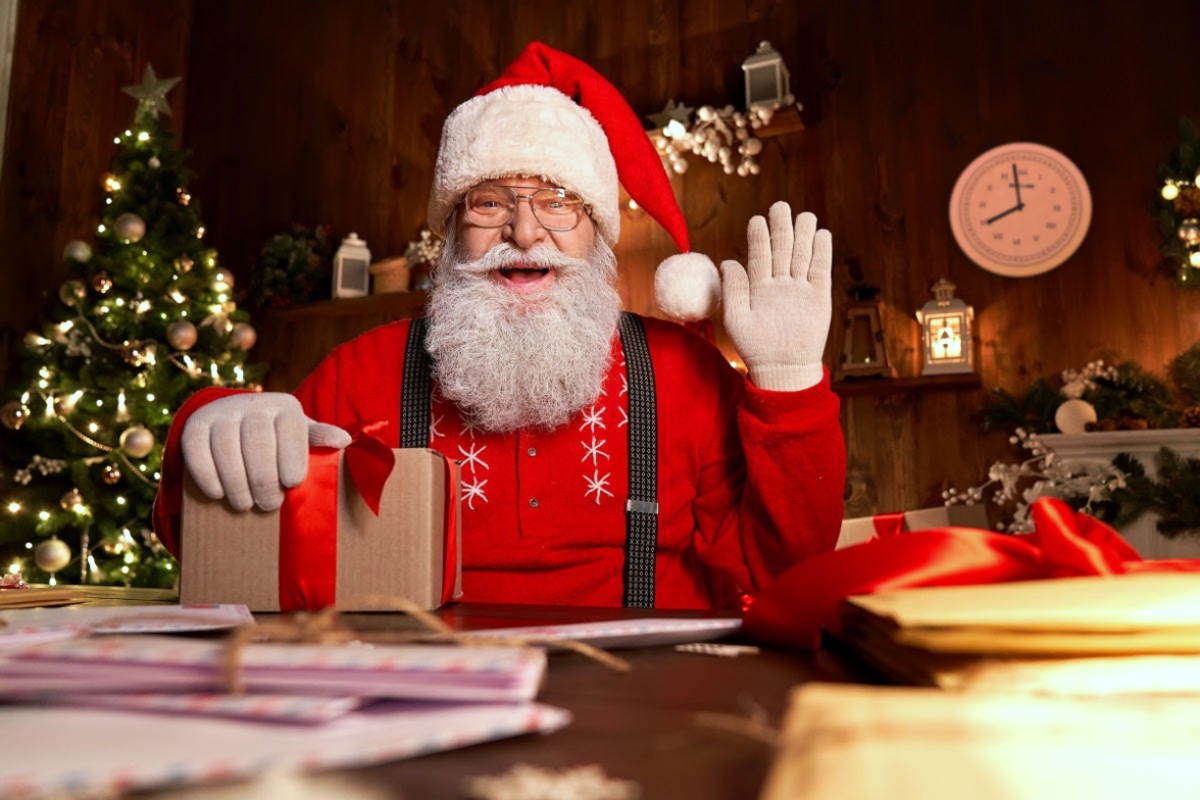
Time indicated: 7:58
